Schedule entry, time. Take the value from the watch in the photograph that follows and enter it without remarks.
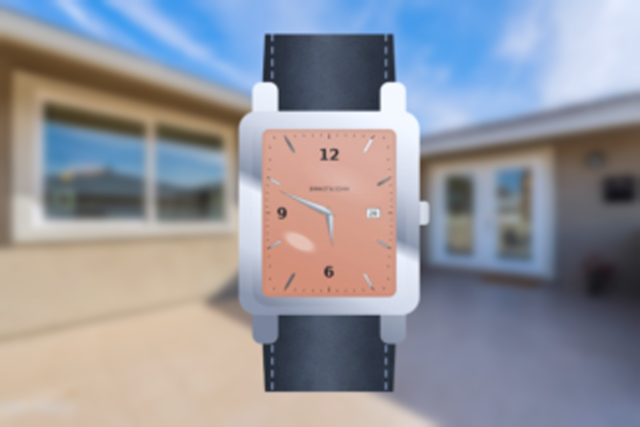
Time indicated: 5:49
